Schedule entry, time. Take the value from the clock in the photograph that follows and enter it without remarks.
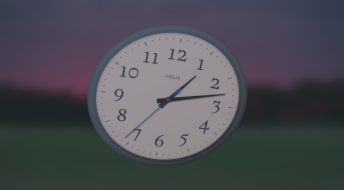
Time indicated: 1:12:36
